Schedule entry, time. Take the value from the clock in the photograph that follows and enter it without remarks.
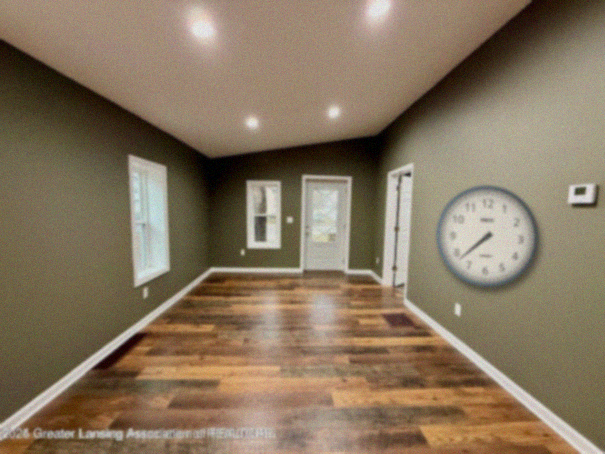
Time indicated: 7:38
